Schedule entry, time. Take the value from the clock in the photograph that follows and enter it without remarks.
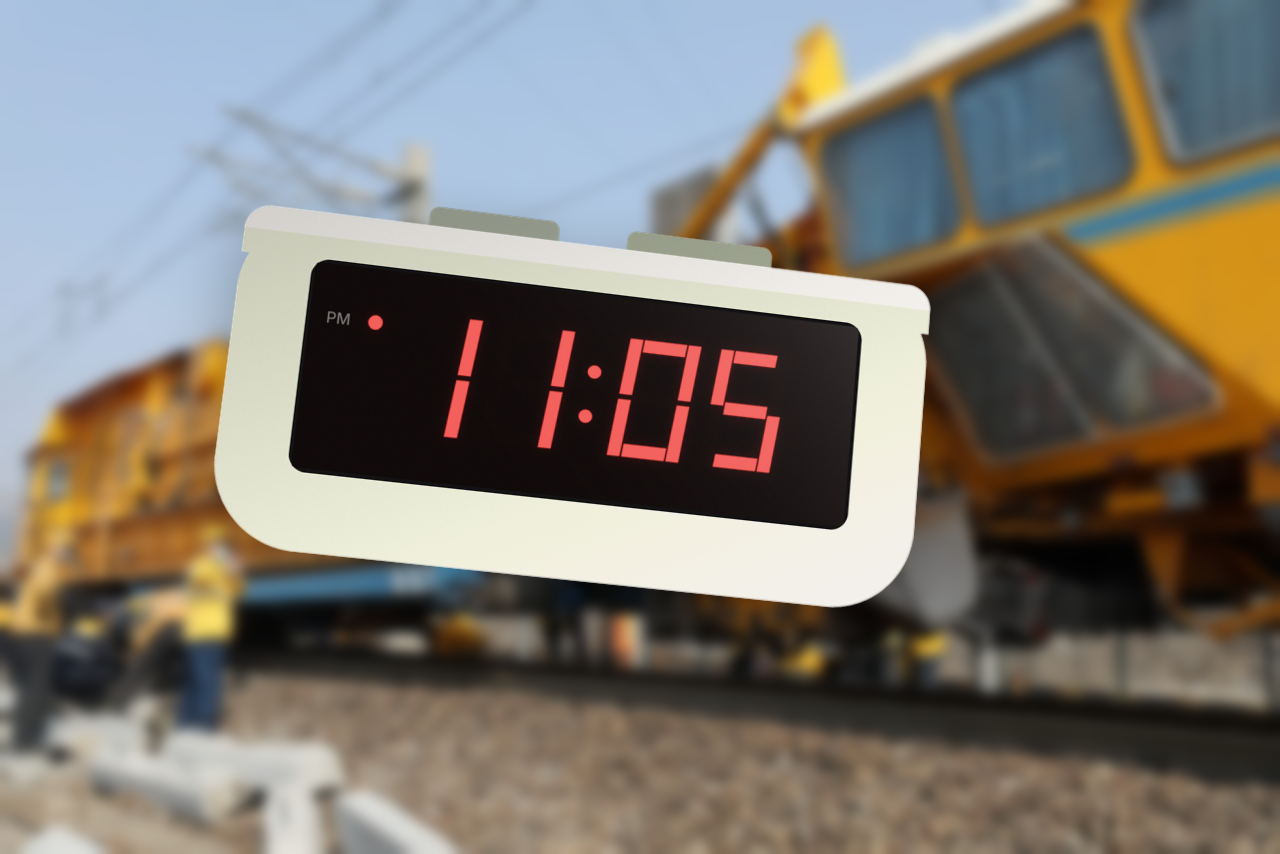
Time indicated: 11:05
